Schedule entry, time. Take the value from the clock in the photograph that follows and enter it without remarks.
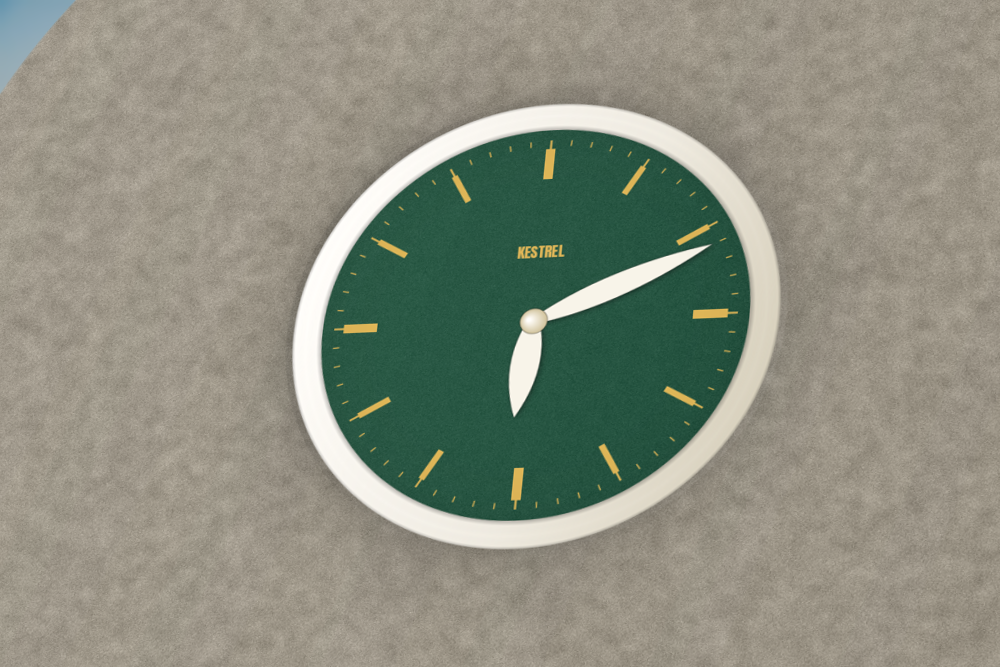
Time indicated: 6:11
